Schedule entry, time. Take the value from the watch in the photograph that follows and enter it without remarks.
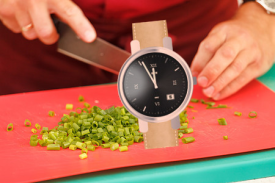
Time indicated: 11:56
